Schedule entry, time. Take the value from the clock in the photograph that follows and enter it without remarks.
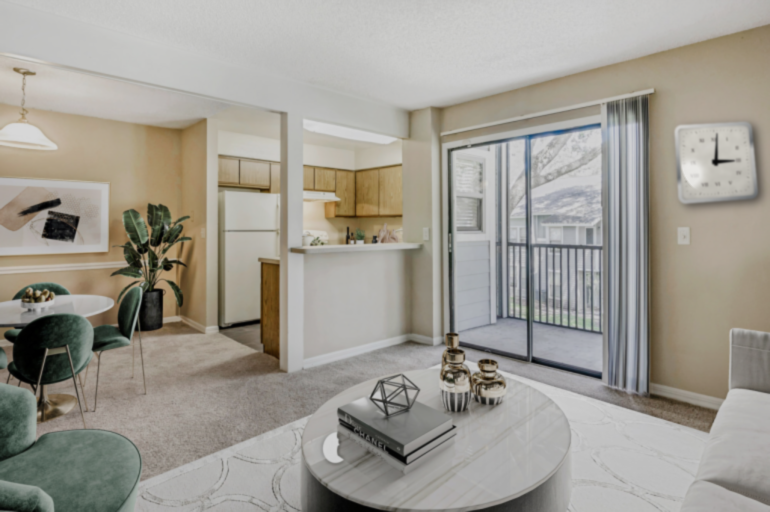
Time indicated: 3:01
